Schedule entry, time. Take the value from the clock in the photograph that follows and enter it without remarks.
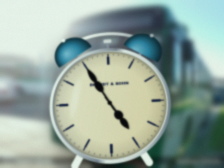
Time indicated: 4:55
